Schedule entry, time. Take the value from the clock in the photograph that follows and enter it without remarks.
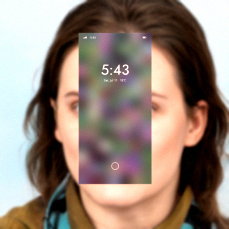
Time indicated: 5:43
